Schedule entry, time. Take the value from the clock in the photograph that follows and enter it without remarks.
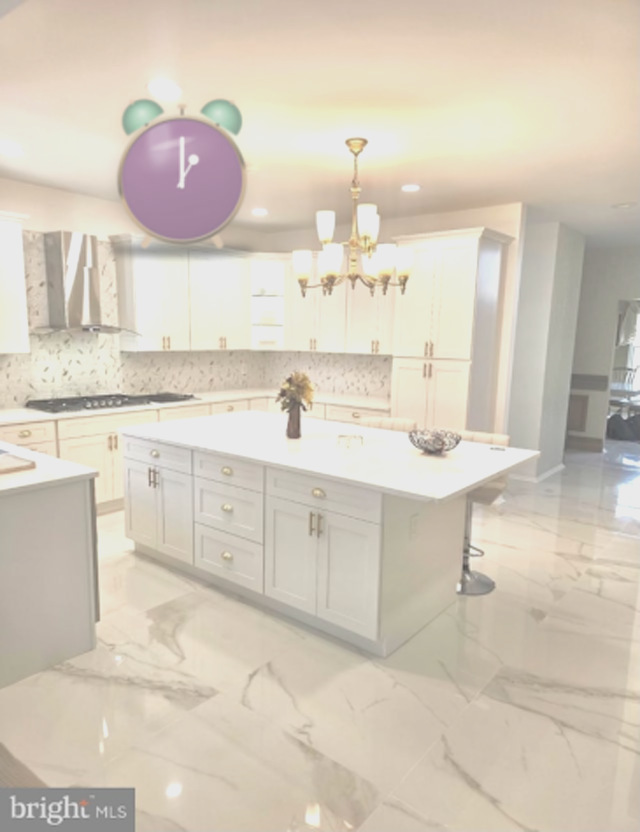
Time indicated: 1:00
